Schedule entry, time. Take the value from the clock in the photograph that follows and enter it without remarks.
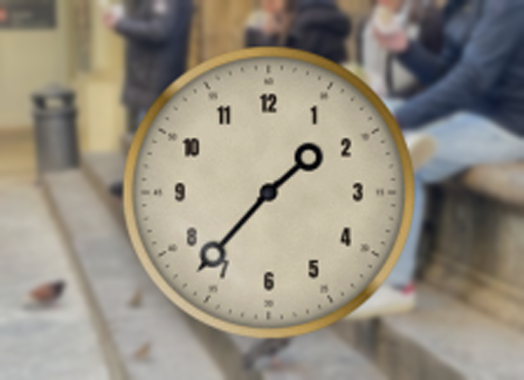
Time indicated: 1:37
